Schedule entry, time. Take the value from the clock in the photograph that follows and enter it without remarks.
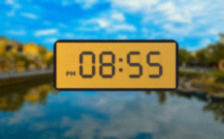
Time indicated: 8:55
